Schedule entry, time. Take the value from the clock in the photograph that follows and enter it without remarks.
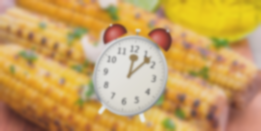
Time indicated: 12:07
